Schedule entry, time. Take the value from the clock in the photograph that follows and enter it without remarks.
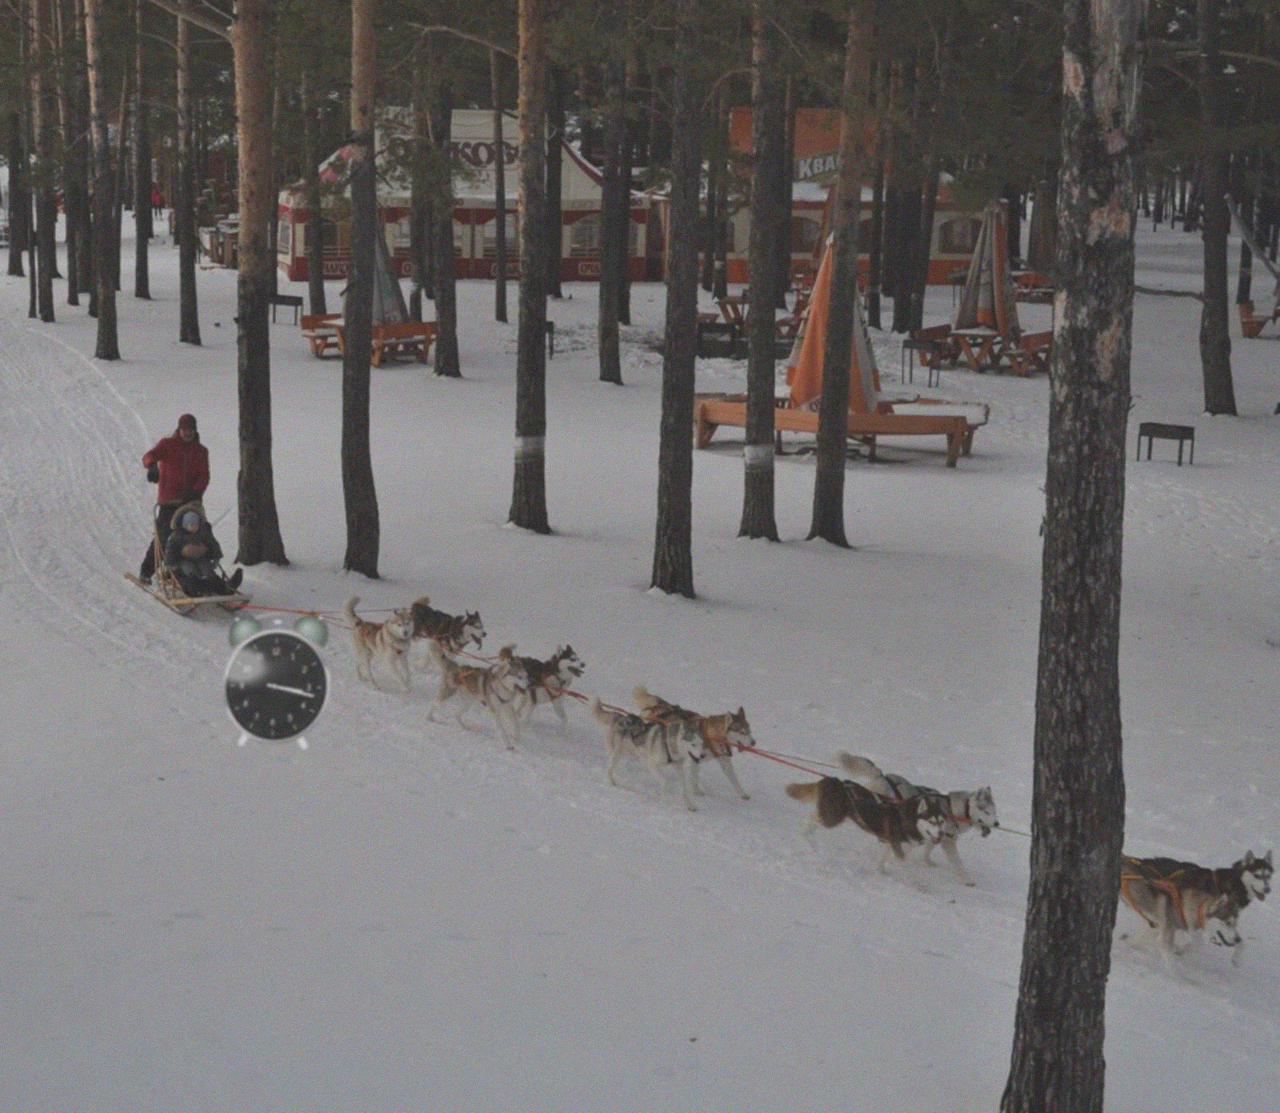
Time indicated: 3:17
